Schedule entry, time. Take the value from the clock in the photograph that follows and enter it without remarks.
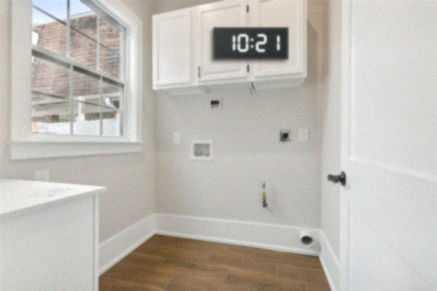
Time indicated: 10:21
